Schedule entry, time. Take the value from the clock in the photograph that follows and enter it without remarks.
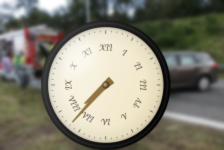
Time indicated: 7:37
